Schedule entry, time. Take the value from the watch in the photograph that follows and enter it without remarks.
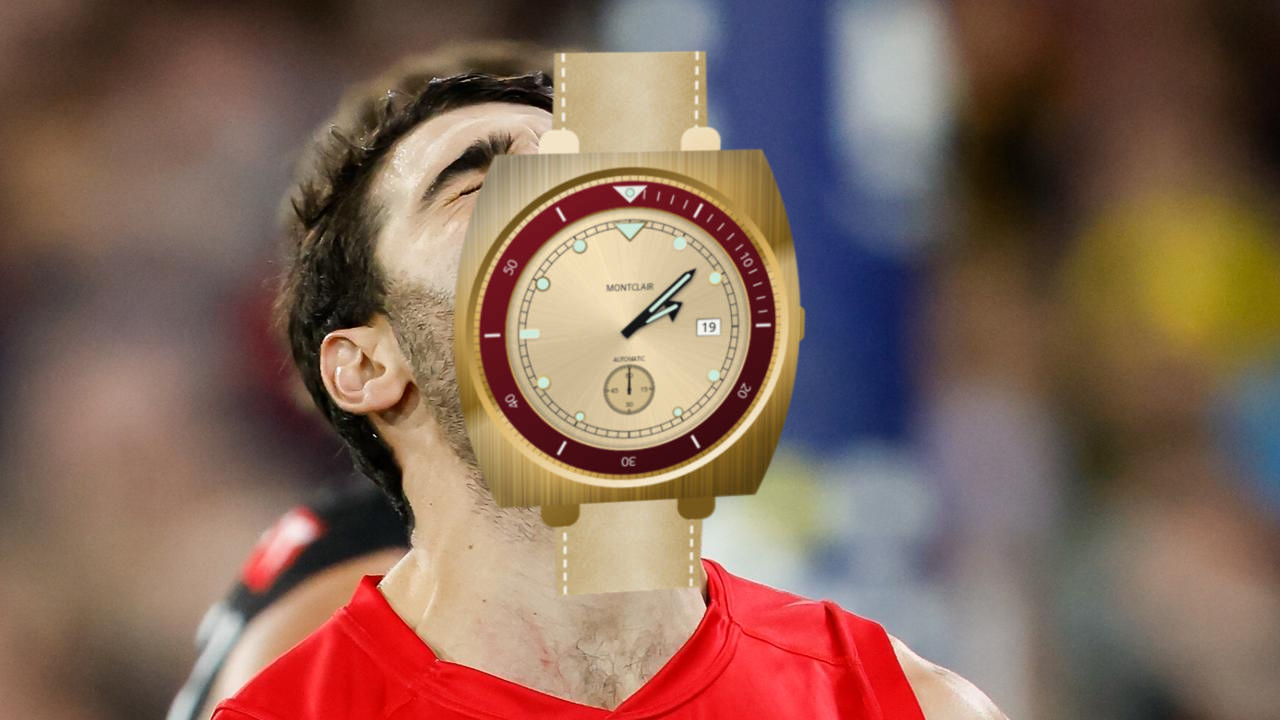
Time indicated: 2:08
